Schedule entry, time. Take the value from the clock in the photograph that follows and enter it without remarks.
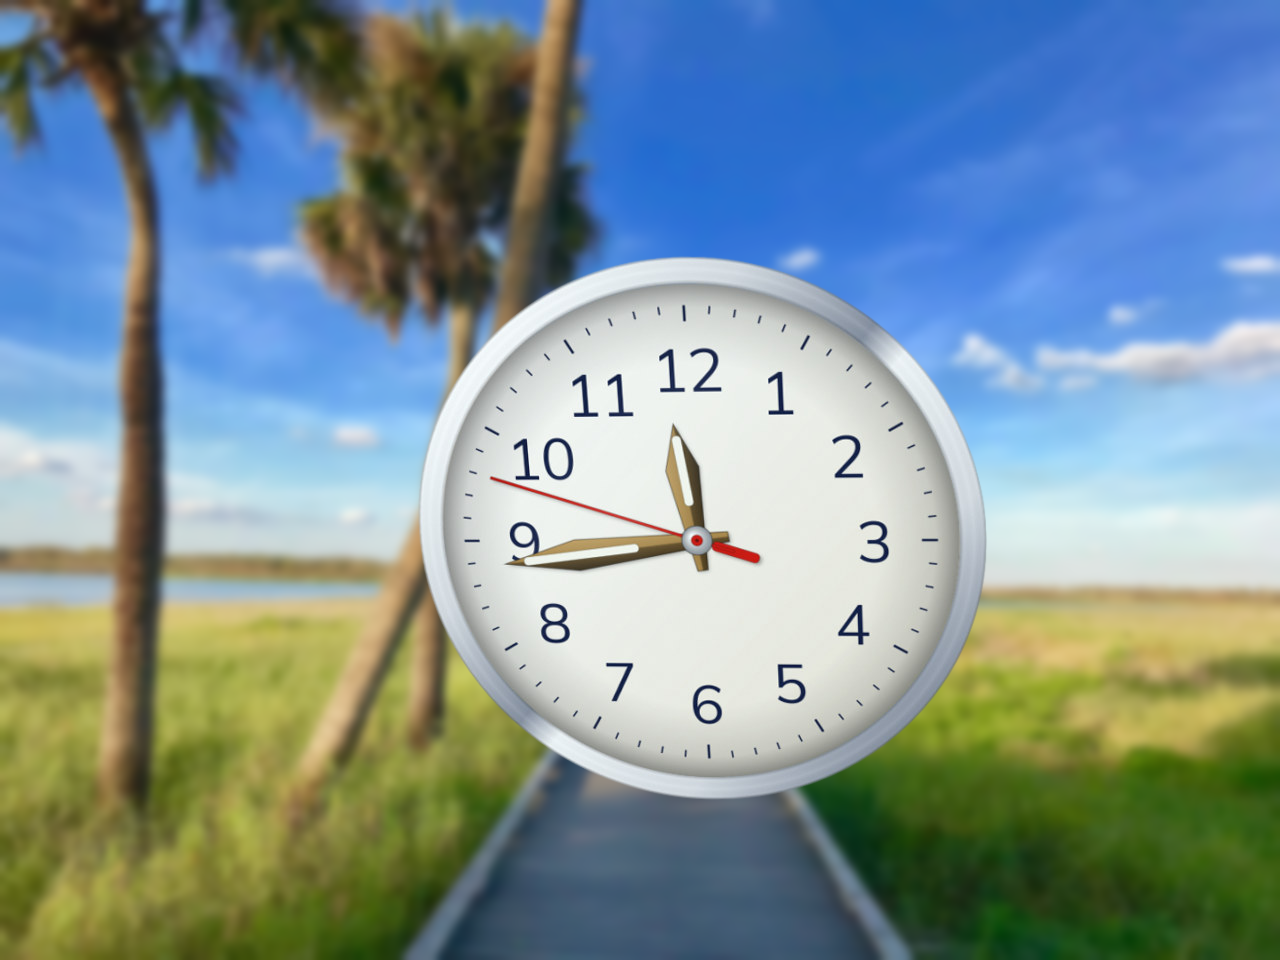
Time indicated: 11:43:48
